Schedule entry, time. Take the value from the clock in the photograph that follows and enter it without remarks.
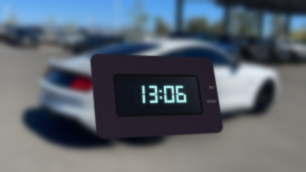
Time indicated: 13:06
